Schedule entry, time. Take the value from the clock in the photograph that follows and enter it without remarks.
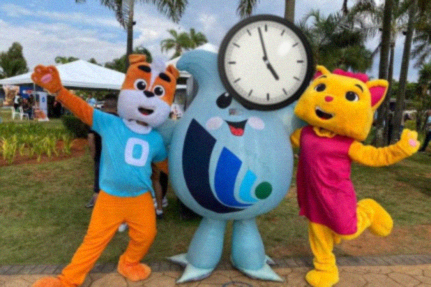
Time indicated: 4:58
